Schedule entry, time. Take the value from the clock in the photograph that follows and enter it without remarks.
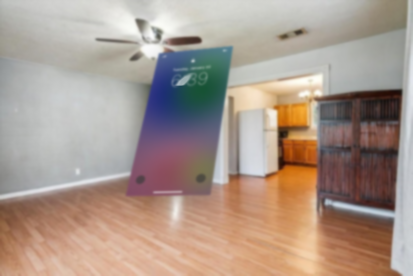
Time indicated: 6:39
